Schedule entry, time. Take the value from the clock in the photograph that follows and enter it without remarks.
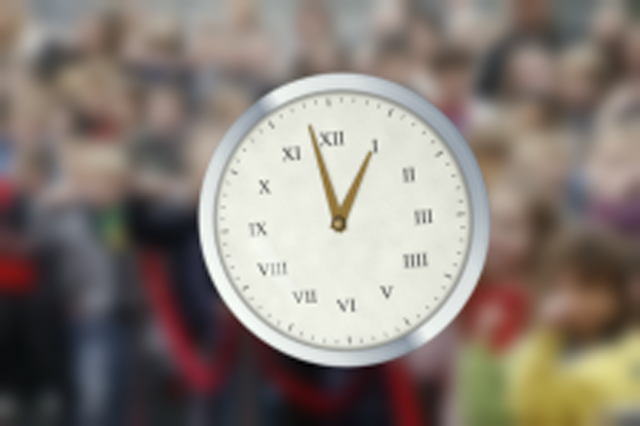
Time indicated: 12:58
